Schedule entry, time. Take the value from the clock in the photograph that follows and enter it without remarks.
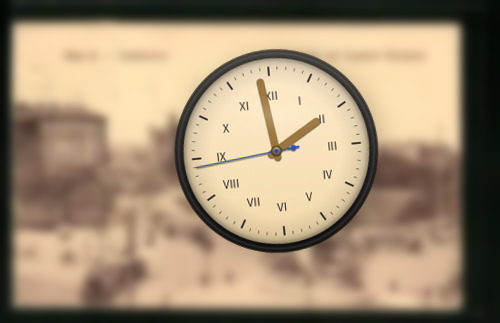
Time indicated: 1:58:44
